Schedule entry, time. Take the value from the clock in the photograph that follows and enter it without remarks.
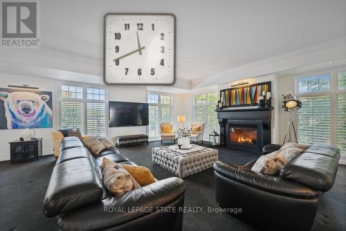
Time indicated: 11:41
